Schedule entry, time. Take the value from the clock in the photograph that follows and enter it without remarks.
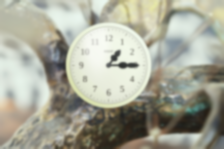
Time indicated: 1:15
